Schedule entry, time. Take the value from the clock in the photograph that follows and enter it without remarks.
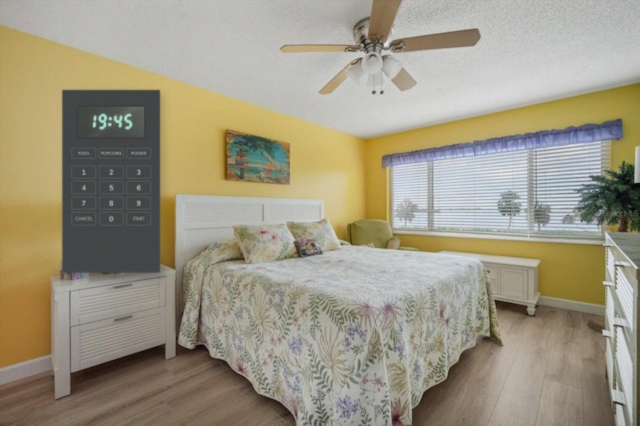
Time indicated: 19:45
